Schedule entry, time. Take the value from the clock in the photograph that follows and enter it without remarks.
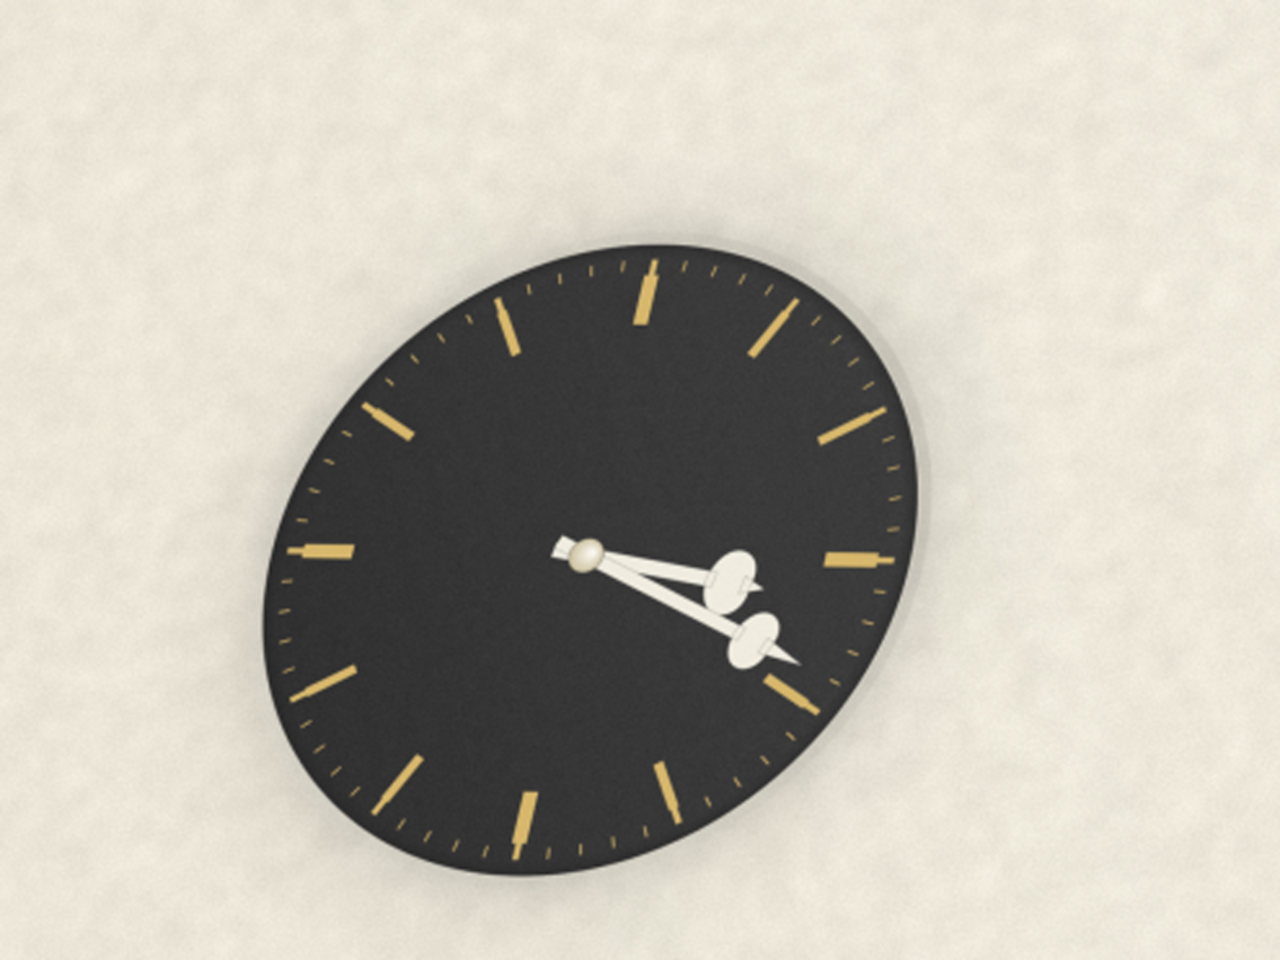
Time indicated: 3:19
